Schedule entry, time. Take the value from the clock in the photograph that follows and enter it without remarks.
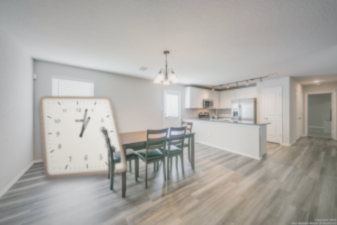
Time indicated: 1:03
